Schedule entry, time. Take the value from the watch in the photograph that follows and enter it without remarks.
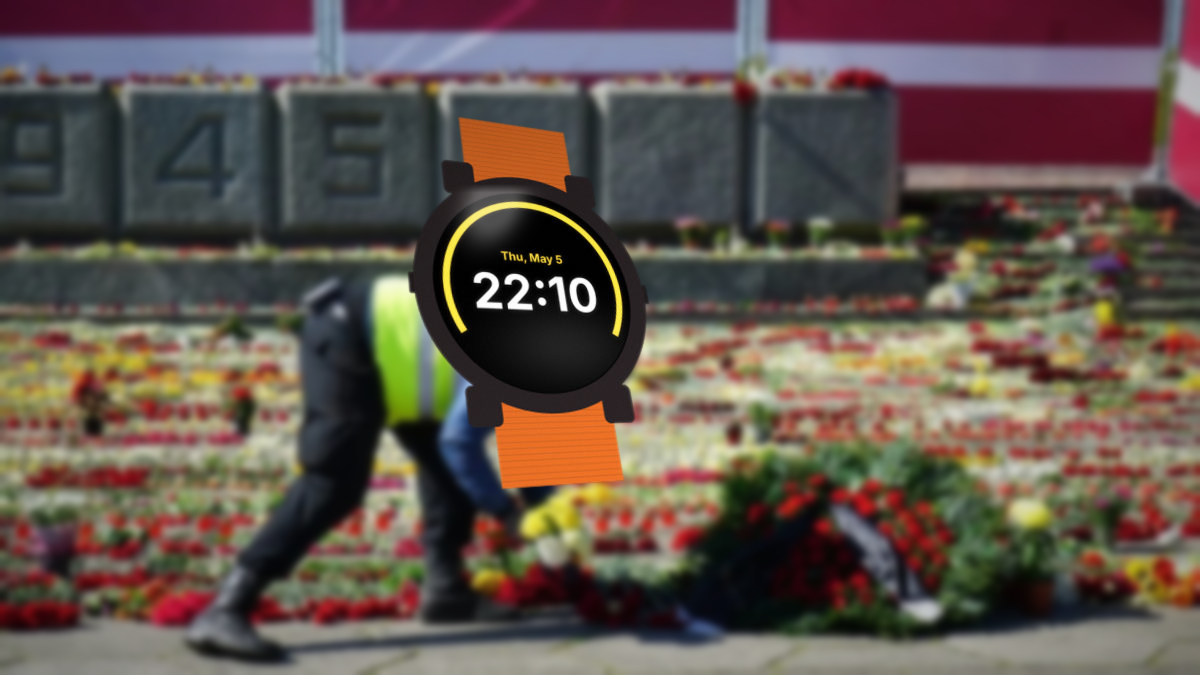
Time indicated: 22:10
